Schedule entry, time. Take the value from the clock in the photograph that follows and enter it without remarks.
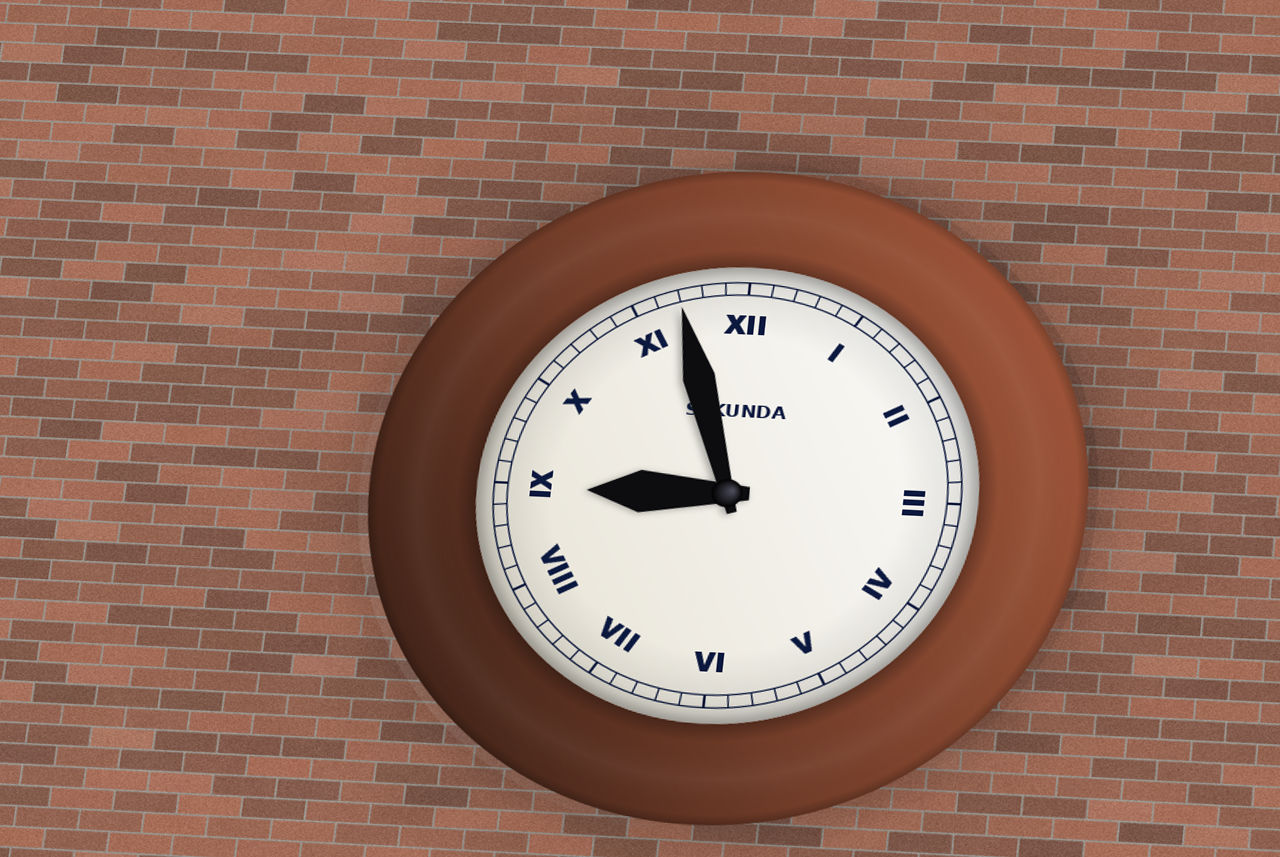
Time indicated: 8:57
